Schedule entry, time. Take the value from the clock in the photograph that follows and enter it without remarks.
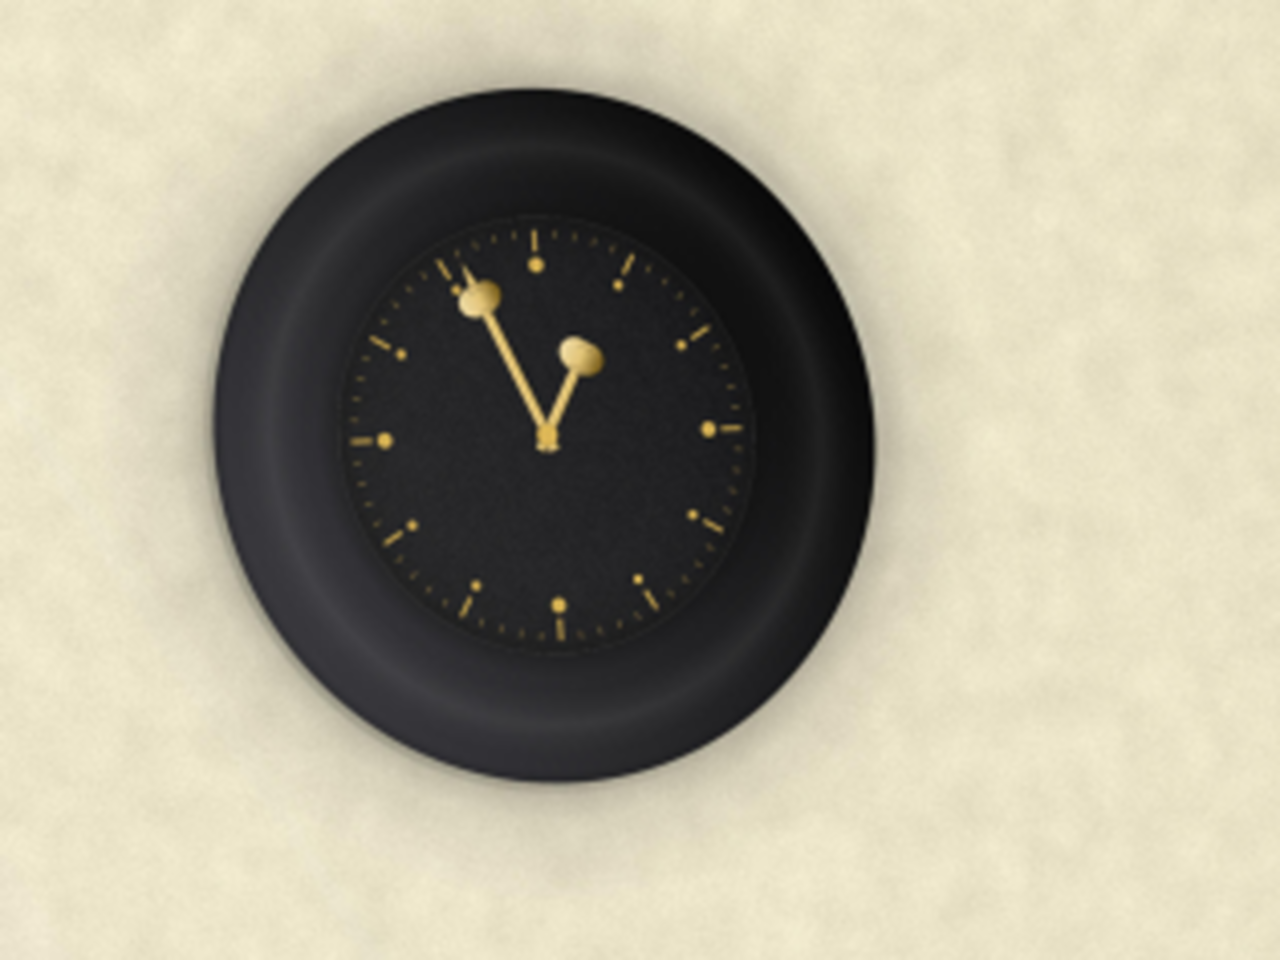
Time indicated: 12:56
